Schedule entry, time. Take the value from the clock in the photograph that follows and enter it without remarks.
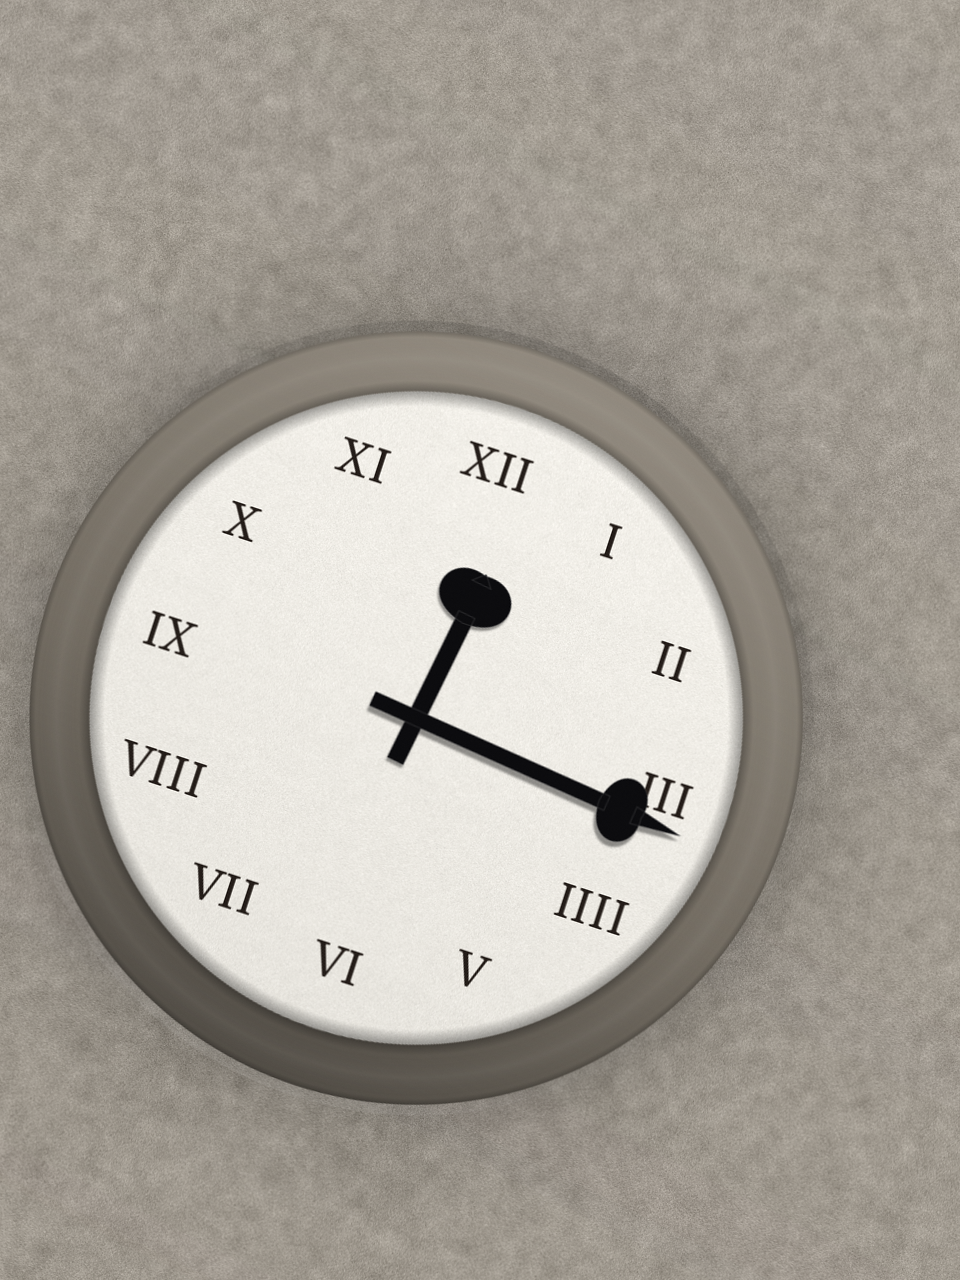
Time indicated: 12:16
